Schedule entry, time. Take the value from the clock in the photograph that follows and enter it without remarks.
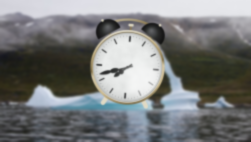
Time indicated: 7:42
